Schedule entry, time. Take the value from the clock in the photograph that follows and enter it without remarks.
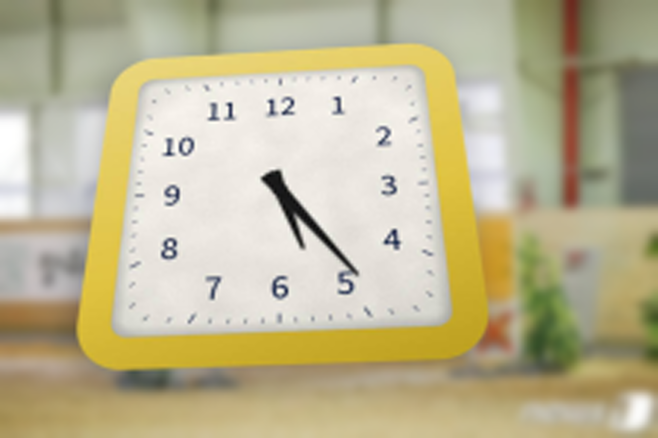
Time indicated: 5:24
